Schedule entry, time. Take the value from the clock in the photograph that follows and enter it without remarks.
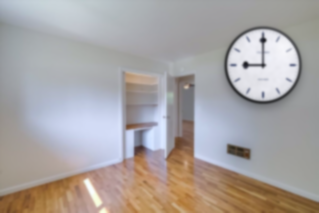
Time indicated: 9:00
